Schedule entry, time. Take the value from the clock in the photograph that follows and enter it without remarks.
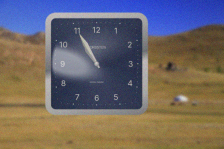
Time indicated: 10:55
